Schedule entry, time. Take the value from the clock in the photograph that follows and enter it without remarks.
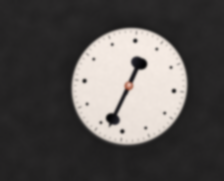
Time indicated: 12:33
